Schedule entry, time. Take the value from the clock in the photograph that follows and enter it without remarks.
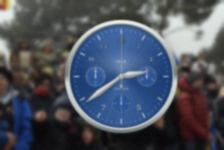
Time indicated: 2:39
